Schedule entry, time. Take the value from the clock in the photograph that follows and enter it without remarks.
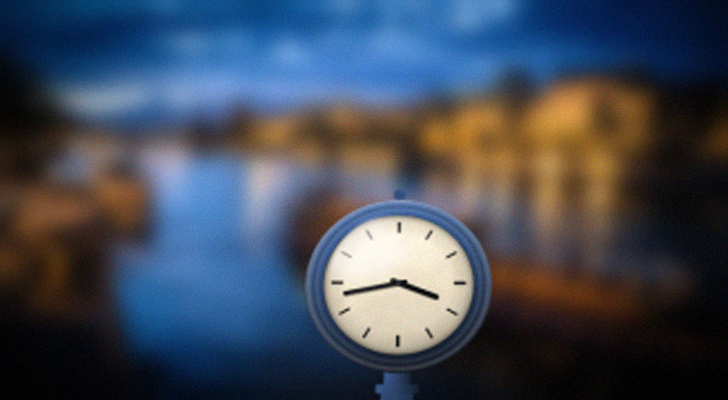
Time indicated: 3:43
